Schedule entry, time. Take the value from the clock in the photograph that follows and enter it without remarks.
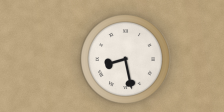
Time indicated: 8:28
